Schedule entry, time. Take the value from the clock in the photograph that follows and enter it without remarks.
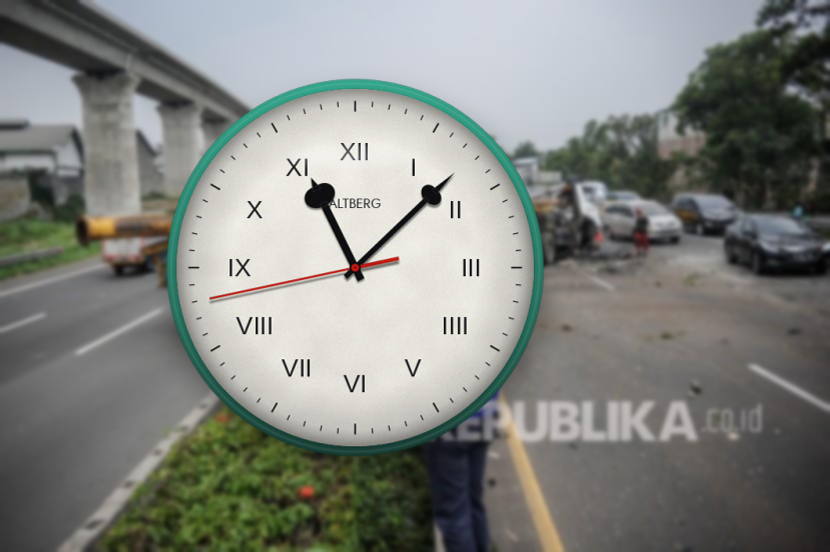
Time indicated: 11:07:43
